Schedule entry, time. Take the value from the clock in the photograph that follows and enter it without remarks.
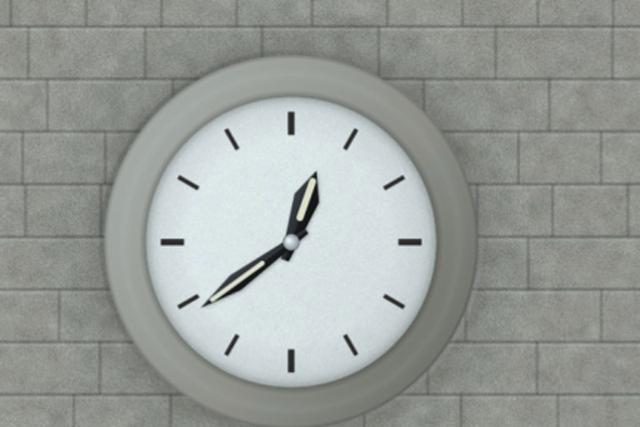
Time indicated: 12:39
